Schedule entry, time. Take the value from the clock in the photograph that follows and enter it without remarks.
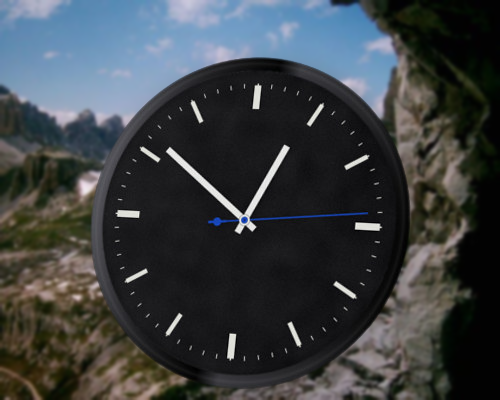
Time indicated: 12:51:14
